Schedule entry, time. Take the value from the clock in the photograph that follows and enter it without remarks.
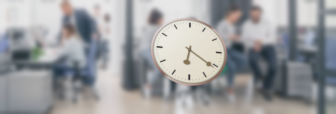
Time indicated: 6:21
